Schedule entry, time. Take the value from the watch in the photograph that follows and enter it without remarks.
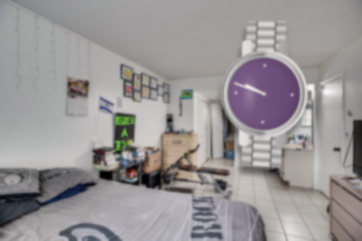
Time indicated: 9:48
